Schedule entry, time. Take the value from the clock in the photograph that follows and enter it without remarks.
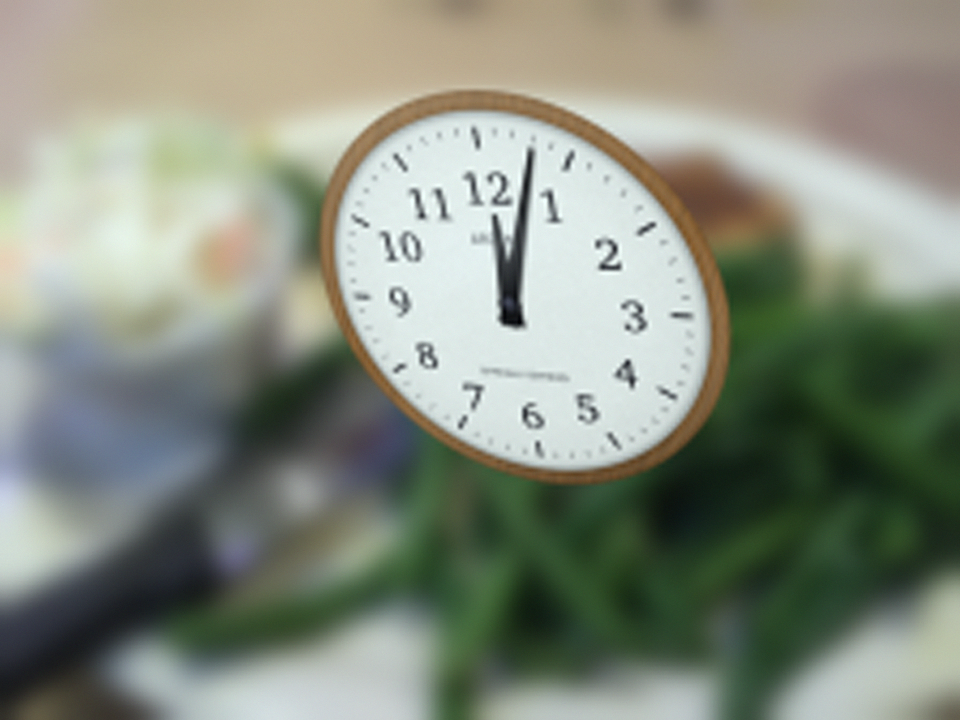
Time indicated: 12:03
